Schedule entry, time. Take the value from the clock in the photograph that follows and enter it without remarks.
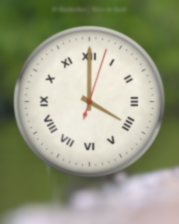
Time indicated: 4:00:03
